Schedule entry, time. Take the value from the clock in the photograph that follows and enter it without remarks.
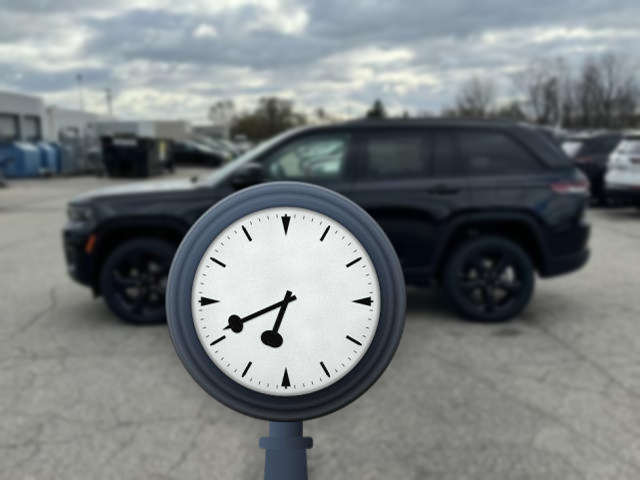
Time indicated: 6:41
